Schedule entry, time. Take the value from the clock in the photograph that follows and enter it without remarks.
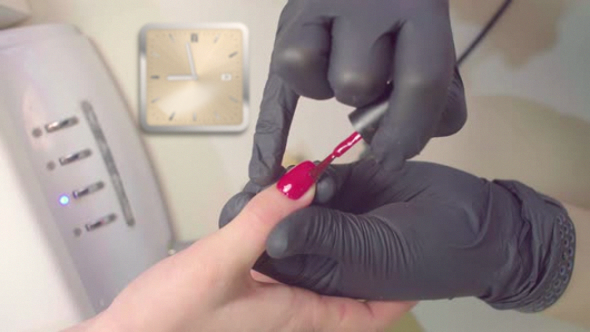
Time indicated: 8:58
